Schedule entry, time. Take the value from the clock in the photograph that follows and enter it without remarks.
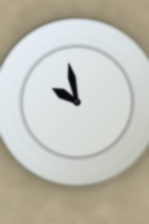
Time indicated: 9:58
